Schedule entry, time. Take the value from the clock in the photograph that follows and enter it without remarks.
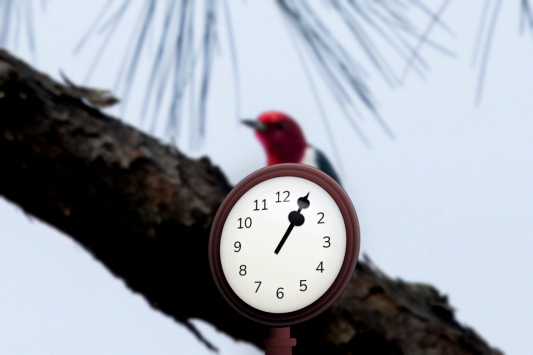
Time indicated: 1:05
